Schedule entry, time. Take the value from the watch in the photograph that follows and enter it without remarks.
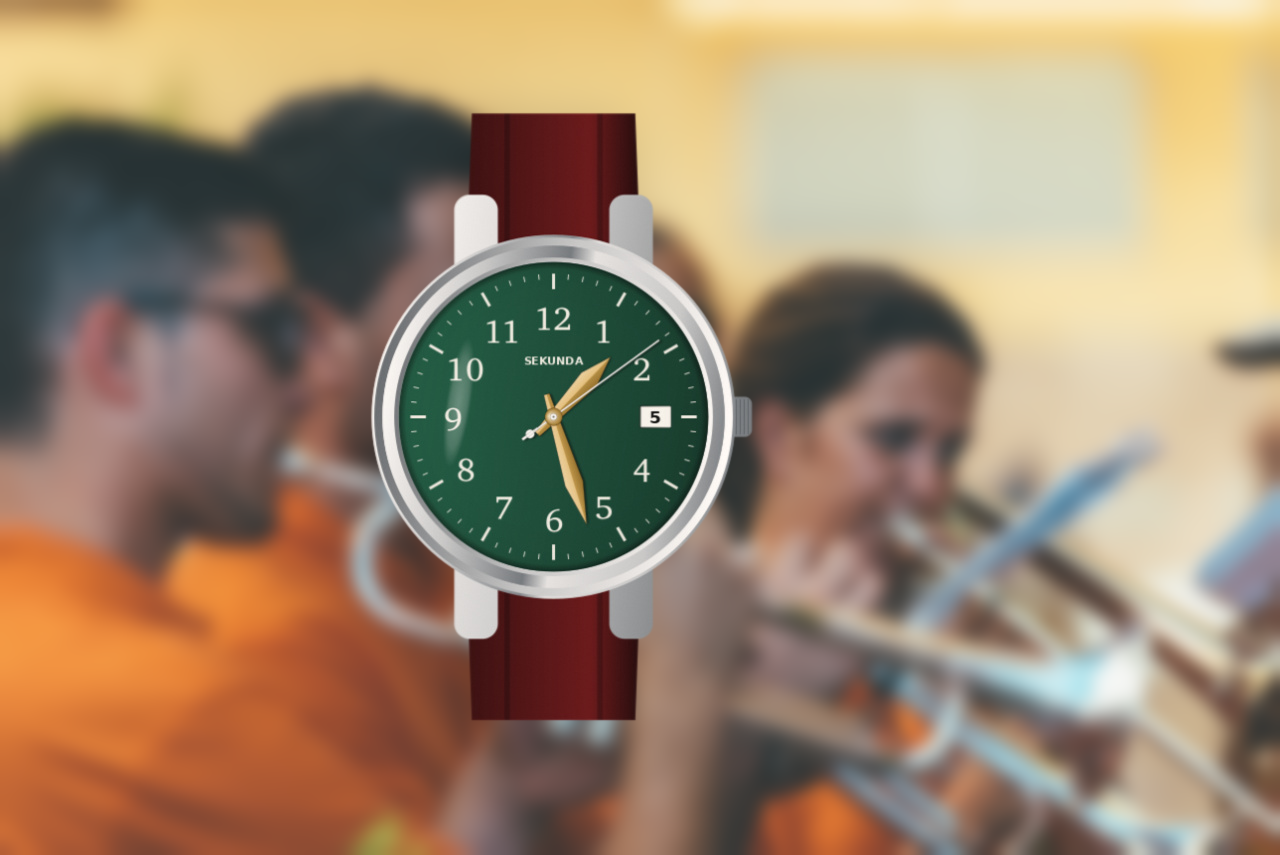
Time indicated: 1:27:09
